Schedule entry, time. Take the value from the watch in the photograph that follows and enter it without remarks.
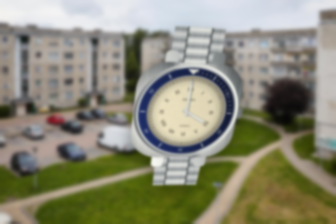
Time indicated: 4:00
